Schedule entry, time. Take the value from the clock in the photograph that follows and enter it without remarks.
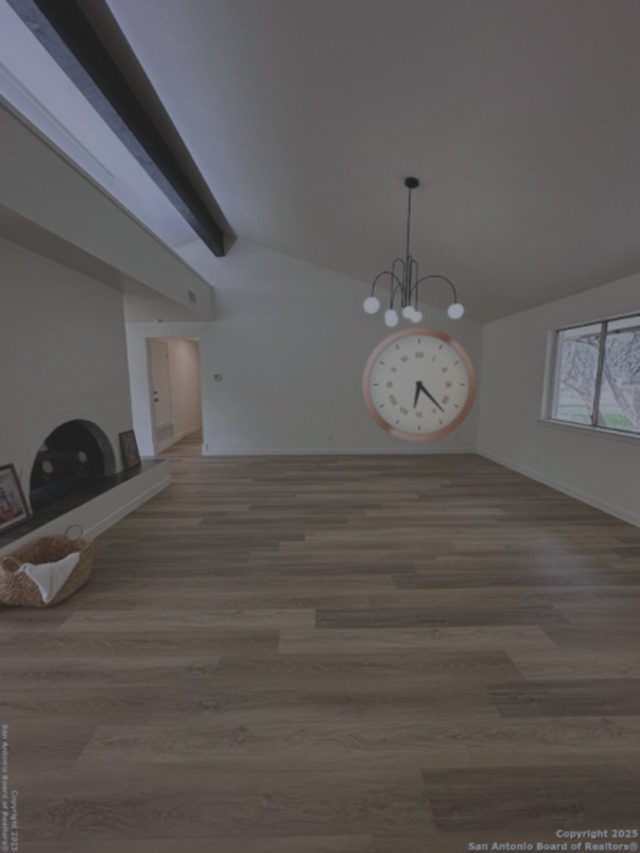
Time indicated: 6:23
